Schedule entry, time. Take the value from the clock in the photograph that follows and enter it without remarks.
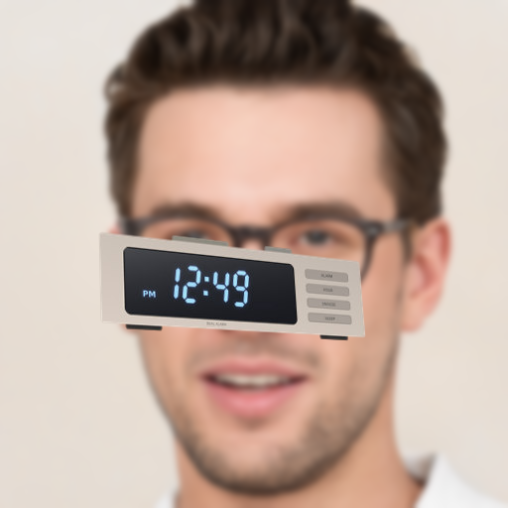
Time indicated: 12:49
